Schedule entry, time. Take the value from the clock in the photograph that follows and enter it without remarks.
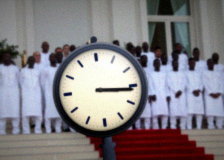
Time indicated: 3:16
